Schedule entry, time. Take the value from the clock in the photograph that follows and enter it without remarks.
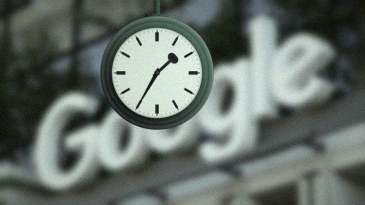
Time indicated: 1:35
